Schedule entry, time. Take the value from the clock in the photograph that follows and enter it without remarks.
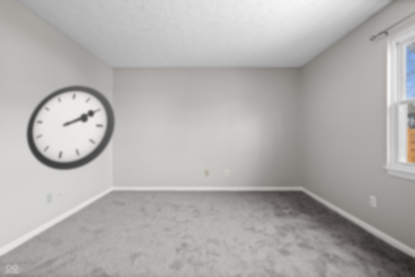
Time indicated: 2:10
